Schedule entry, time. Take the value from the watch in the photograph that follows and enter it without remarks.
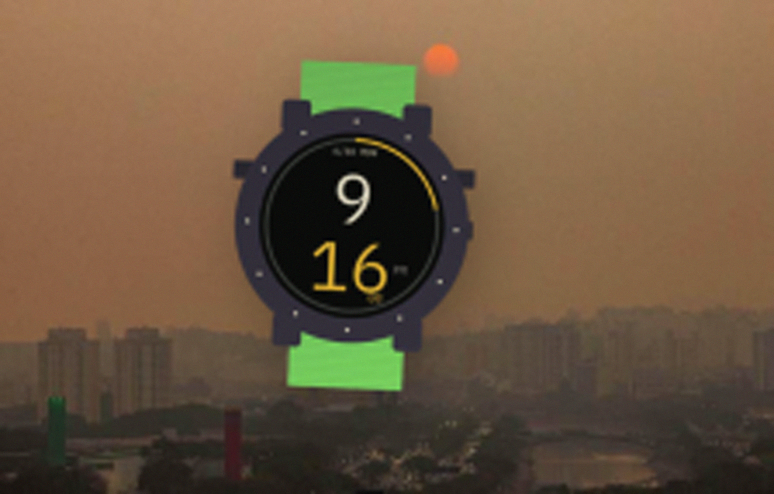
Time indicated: 9:16
